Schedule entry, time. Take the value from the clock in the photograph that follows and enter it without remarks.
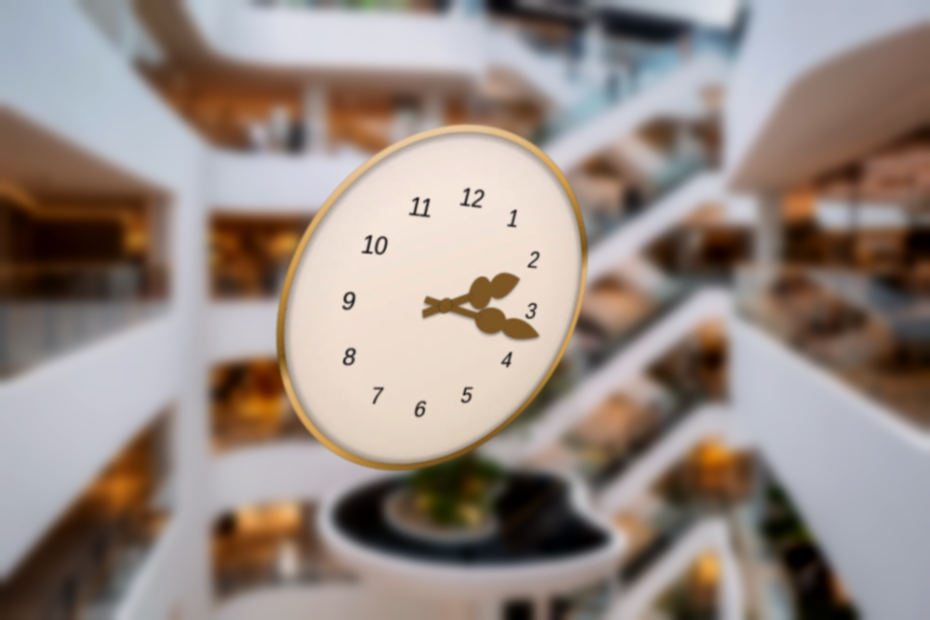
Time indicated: 2:17
